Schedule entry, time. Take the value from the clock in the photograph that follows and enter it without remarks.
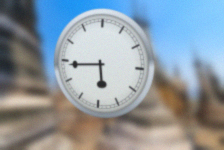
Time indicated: 5:44
